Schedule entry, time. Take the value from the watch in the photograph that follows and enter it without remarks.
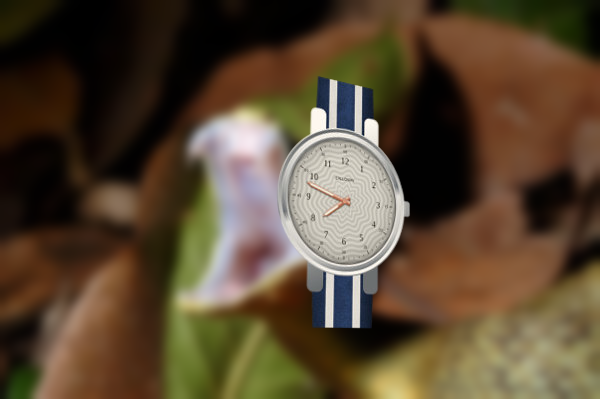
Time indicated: 7:48
